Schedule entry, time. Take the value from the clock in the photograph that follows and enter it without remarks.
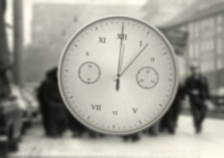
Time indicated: 12:06
